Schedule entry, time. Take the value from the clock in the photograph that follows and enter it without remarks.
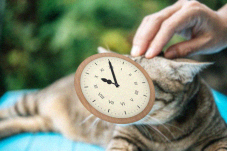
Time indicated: 10:00
